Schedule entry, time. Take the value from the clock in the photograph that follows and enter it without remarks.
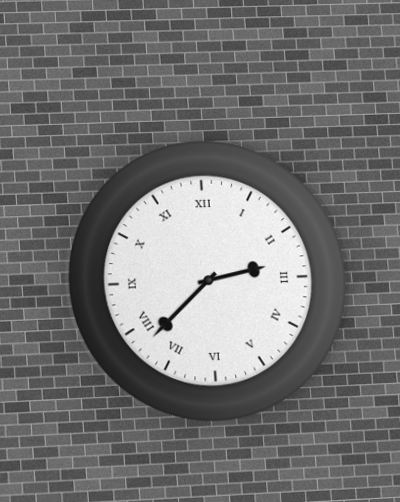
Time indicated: 2:38
